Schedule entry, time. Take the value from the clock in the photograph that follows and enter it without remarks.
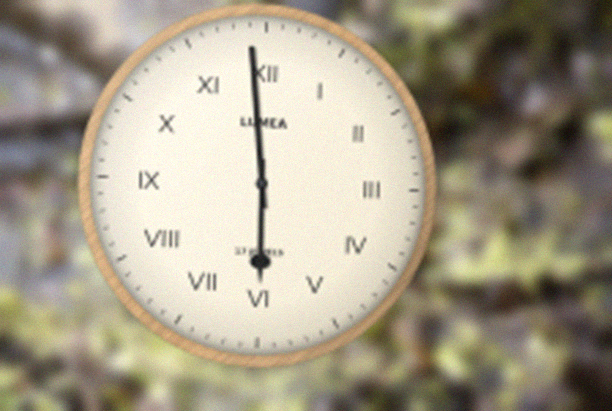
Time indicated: 5:59
